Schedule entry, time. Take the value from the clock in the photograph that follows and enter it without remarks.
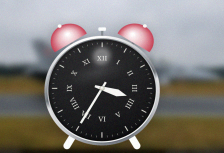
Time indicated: 3:35
